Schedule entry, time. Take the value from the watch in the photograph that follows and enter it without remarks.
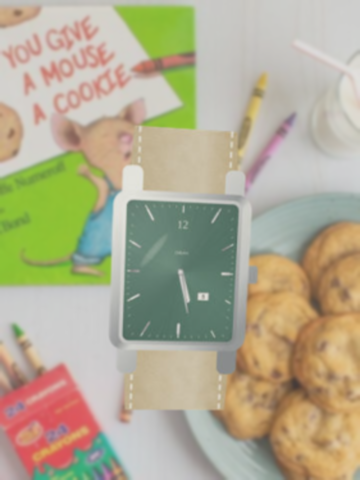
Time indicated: 5:28
